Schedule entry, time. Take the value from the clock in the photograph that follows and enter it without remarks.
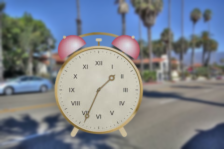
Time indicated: 1:34
